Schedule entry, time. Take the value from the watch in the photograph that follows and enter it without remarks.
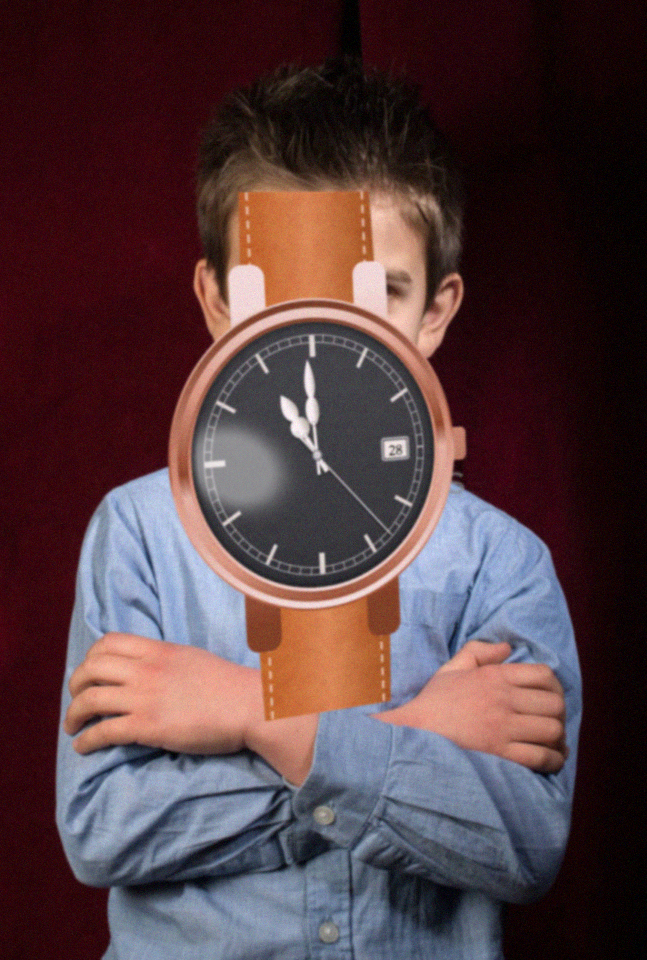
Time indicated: 10:59:23
